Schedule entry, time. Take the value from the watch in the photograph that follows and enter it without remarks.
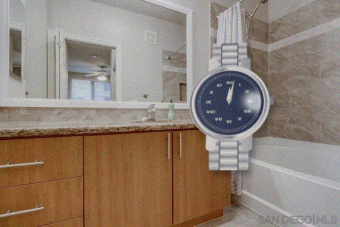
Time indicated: 12:02
